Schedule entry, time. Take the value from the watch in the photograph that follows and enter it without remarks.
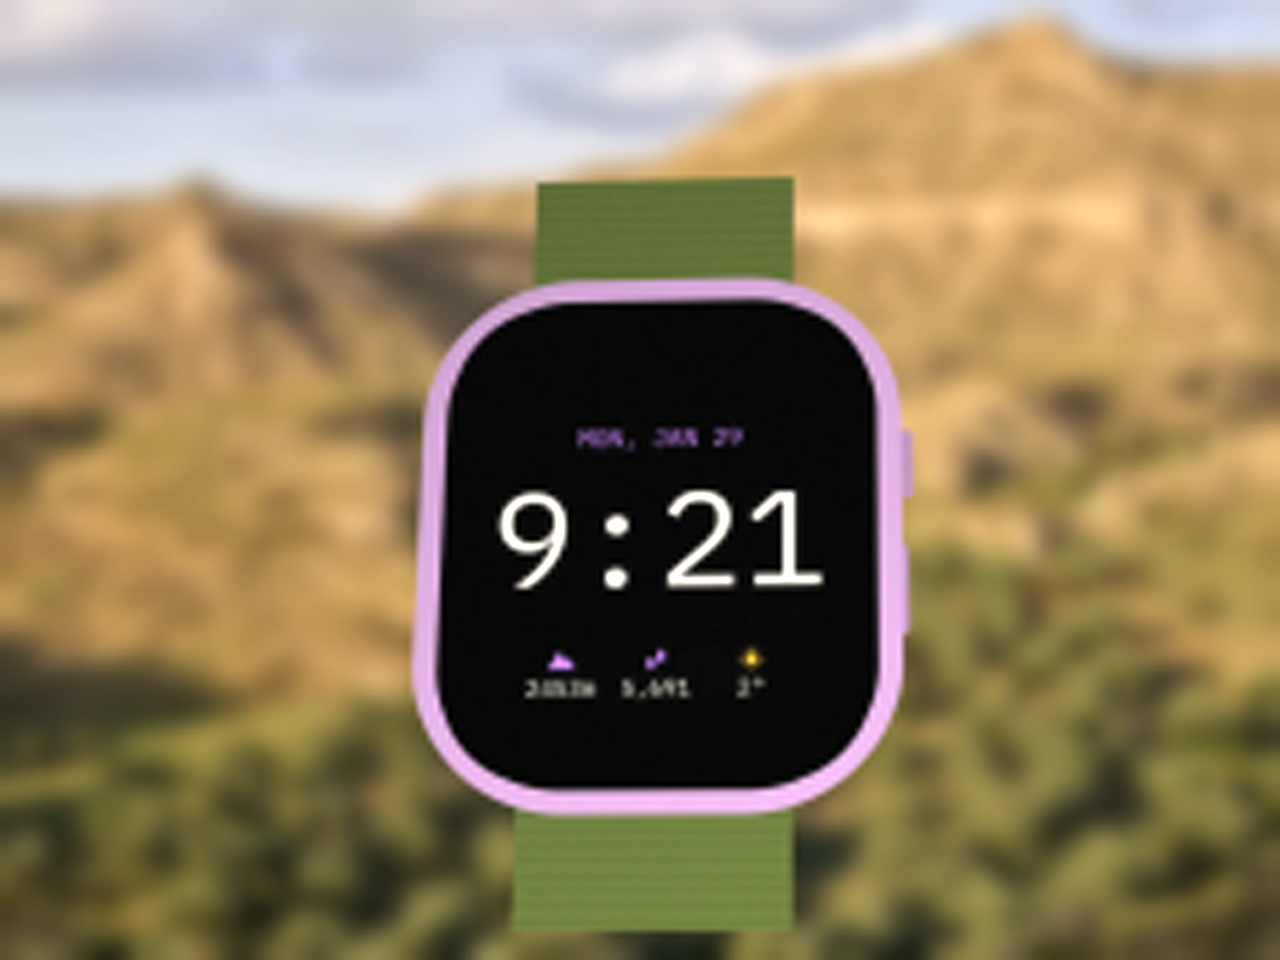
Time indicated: 9:21
